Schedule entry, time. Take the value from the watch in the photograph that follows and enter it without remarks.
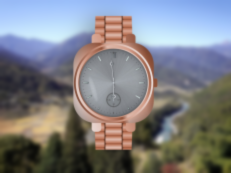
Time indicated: 5:59
